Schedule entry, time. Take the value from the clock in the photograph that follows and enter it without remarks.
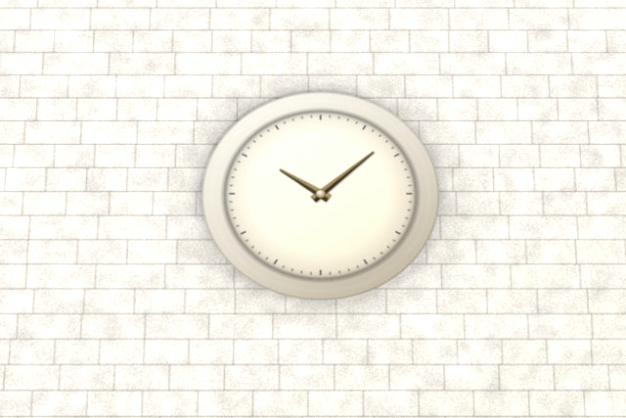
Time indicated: 10:08
